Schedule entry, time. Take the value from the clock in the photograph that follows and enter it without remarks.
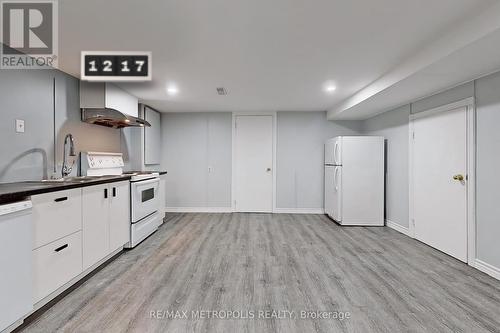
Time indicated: 12:17
